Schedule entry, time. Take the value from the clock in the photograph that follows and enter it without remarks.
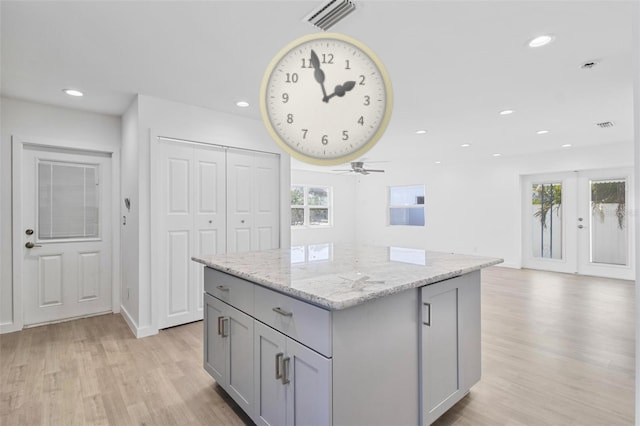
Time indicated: 1:57
